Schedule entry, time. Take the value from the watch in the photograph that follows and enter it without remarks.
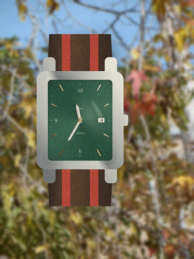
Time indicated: 11:35
